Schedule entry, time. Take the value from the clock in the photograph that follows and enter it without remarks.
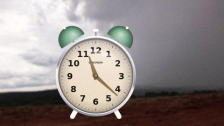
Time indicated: 11:22
